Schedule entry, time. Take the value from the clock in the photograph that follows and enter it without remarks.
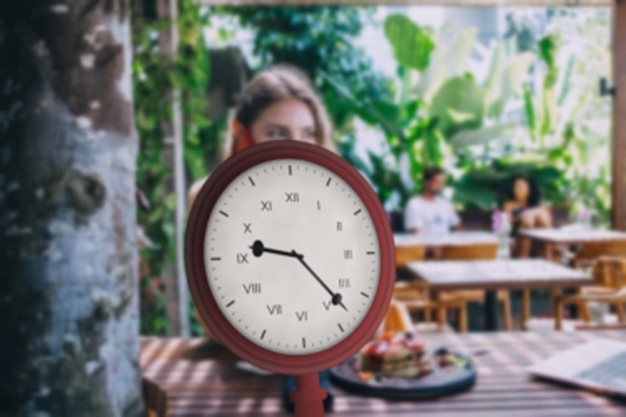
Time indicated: 9:23
